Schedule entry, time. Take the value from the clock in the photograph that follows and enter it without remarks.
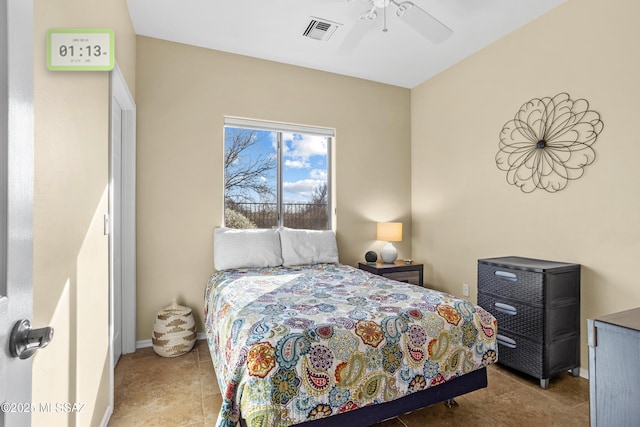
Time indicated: 1:13
